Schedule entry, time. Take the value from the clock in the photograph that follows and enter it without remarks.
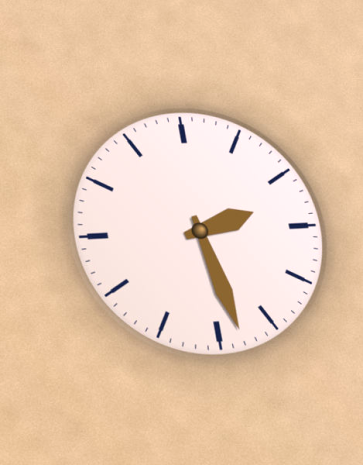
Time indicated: 2:28
